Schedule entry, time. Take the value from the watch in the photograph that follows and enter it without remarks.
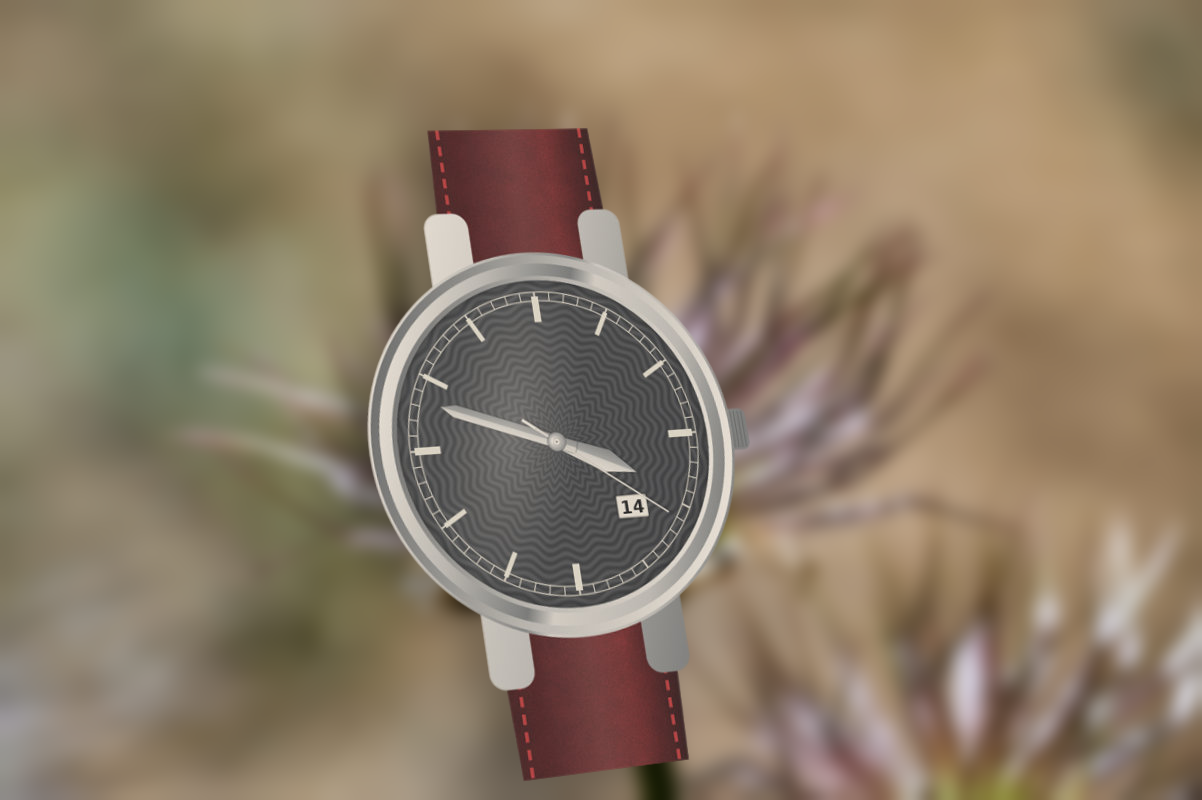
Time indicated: 3:48:21
